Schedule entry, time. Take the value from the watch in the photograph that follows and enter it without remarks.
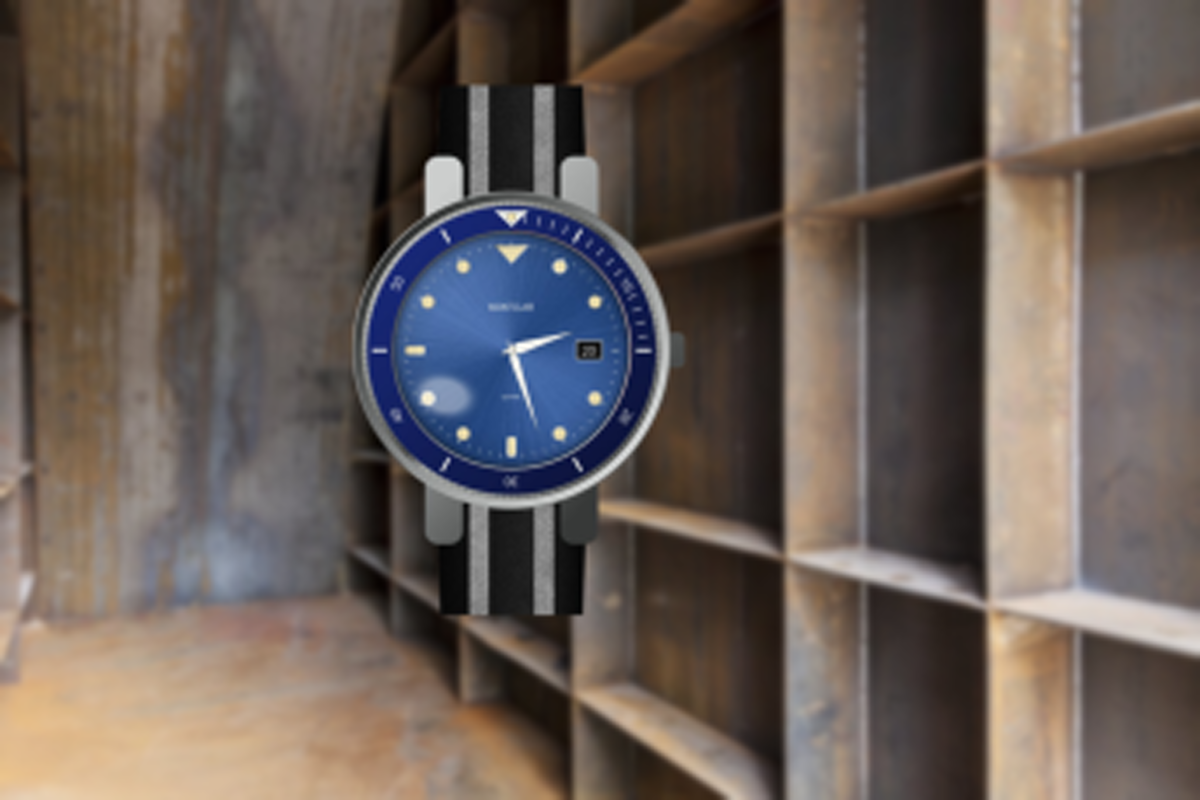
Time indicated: 2:27
